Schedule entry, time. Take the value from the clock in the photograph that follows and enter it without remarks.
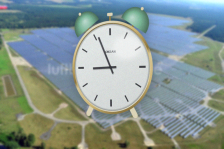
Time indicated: 8:56
